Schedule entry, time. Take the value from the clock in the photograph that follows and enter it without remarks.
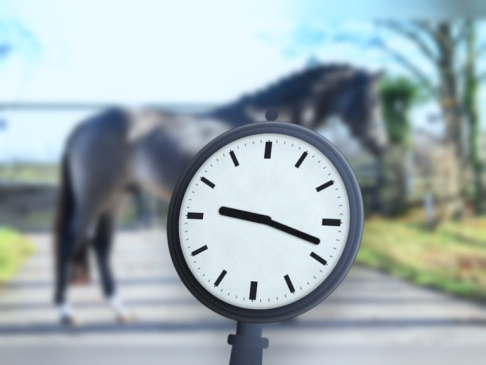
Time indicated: 9:18
